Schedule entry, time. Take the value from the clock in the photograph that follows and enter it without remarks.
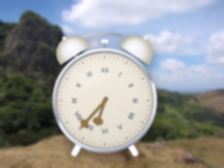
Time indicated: 6:37
